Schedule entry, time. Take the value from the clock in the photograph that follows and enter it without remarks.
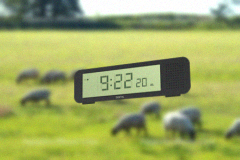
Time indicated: 9:22:20
